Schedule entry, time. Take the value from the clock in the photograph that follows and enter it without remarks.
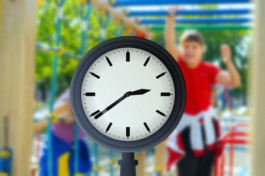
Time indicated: 2:39
